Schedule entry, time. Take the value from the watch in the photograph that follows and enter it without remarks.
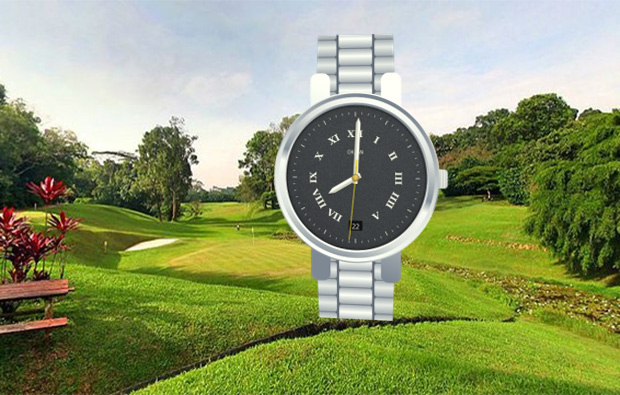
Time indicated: 8:00:31
